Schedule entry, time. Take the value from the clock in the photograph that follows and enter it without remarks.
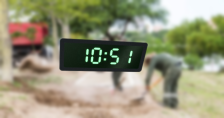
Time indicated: 10:51
